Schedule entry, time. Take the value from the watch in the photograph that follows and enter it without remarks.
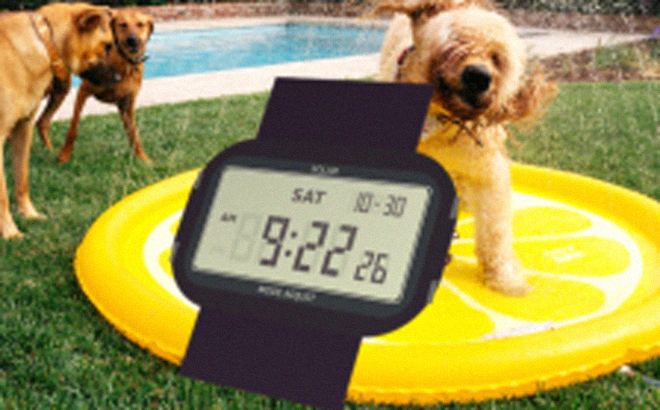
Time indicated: 9:22:26
